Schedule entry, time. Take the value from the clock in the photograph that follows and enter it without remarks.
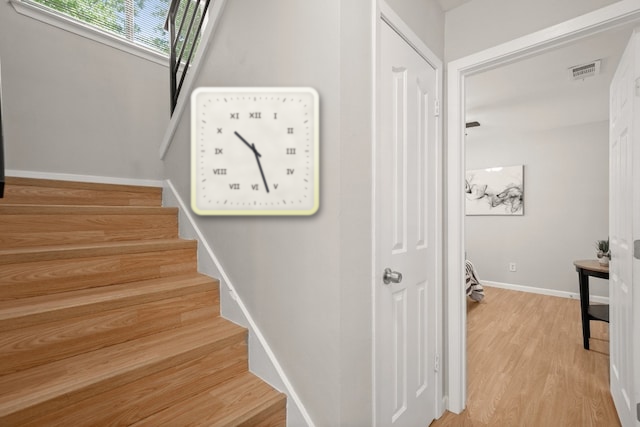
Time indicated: 10:27
